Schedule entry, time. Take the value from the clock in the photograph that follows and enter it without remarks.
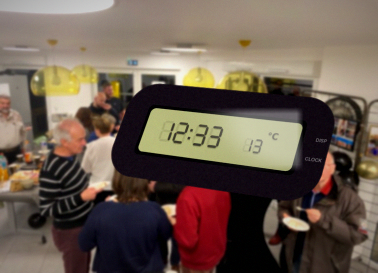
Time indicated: 12:33
